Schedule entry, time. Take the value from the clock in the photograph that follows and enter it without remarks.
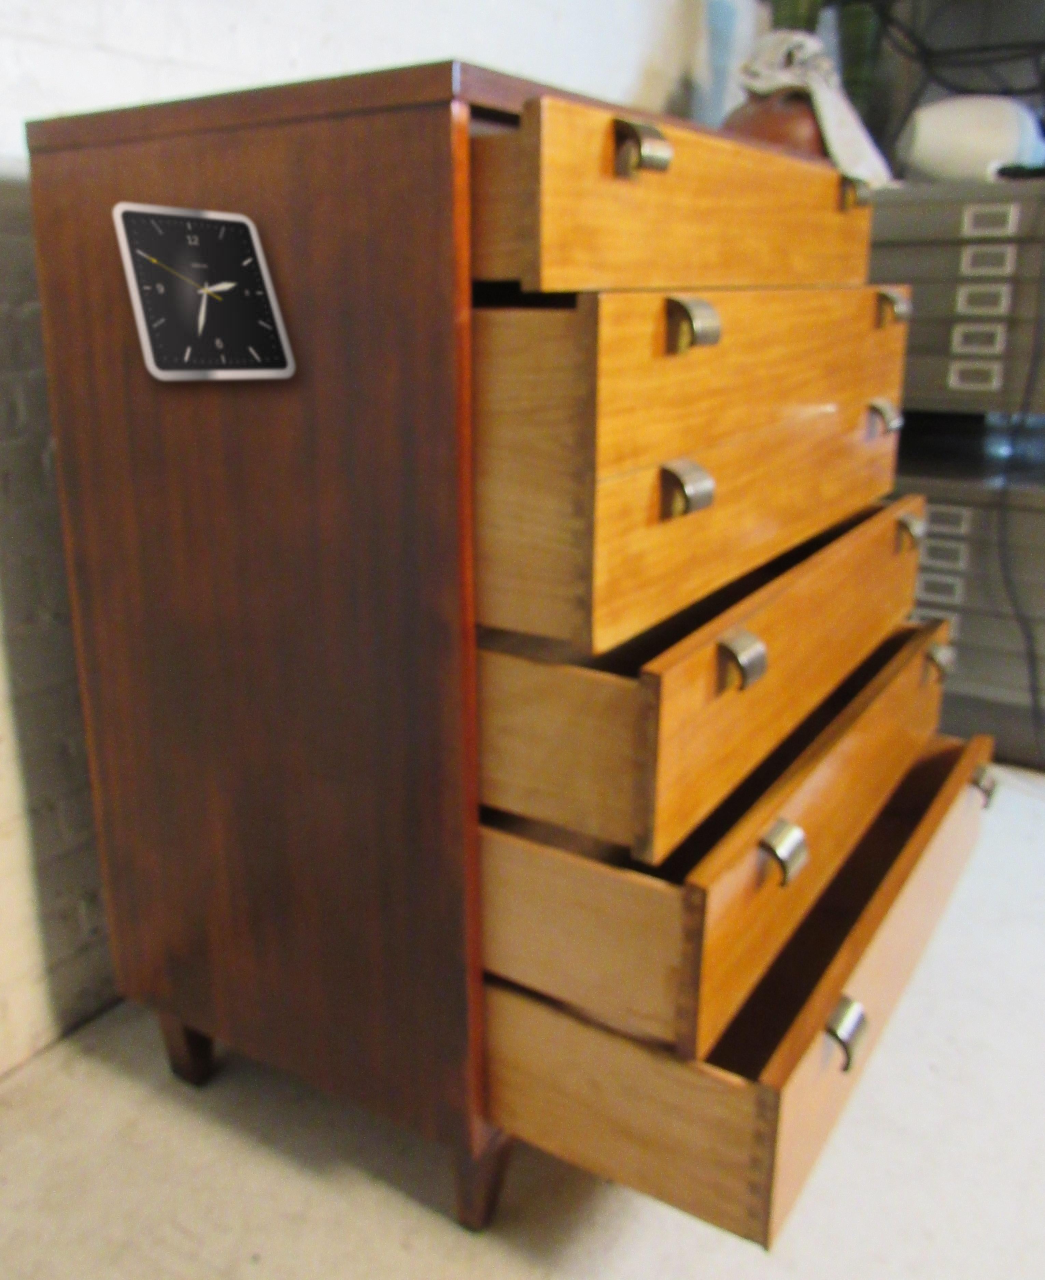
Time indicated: 2:33:50
